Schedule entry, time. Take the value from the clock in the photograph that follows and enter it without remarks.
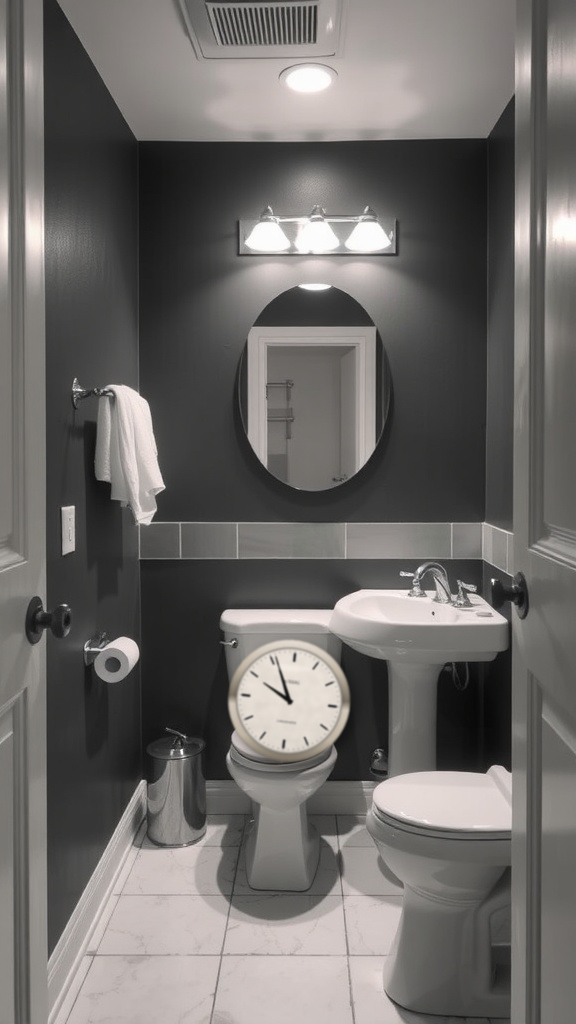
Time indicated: 9:56
